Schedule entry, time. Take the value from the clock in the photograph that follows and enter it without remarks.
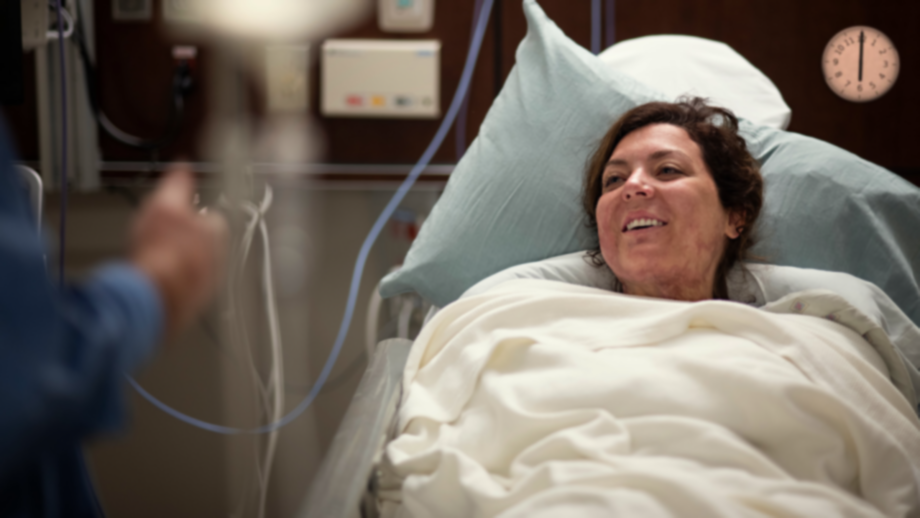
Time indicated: 6:00
